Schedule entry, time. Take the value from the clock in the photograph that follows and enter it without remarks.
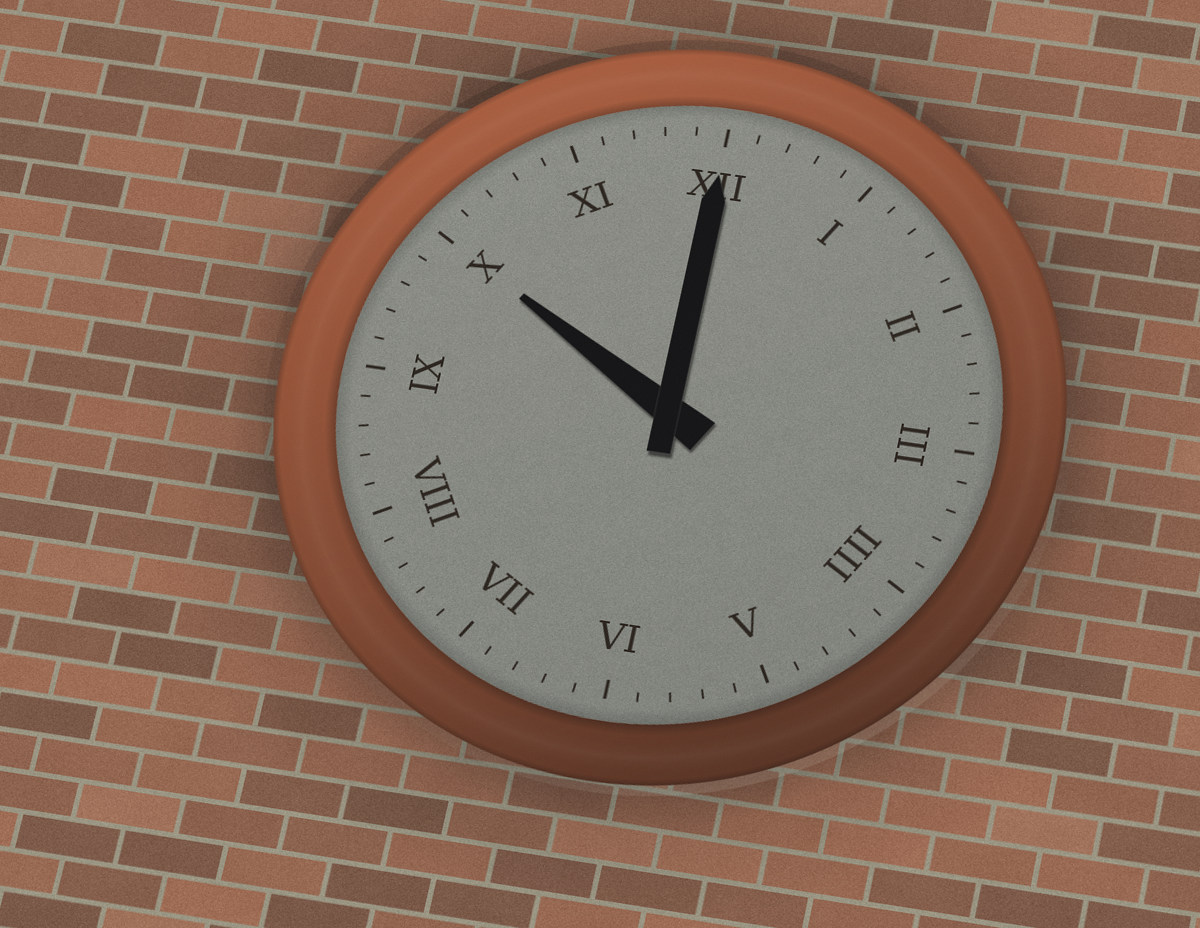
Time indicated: 10:00
